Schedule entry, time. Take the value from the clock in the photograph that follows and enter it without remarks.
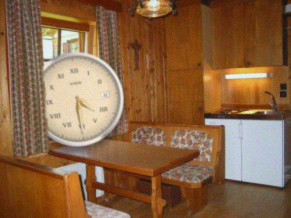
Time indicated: 4:30
